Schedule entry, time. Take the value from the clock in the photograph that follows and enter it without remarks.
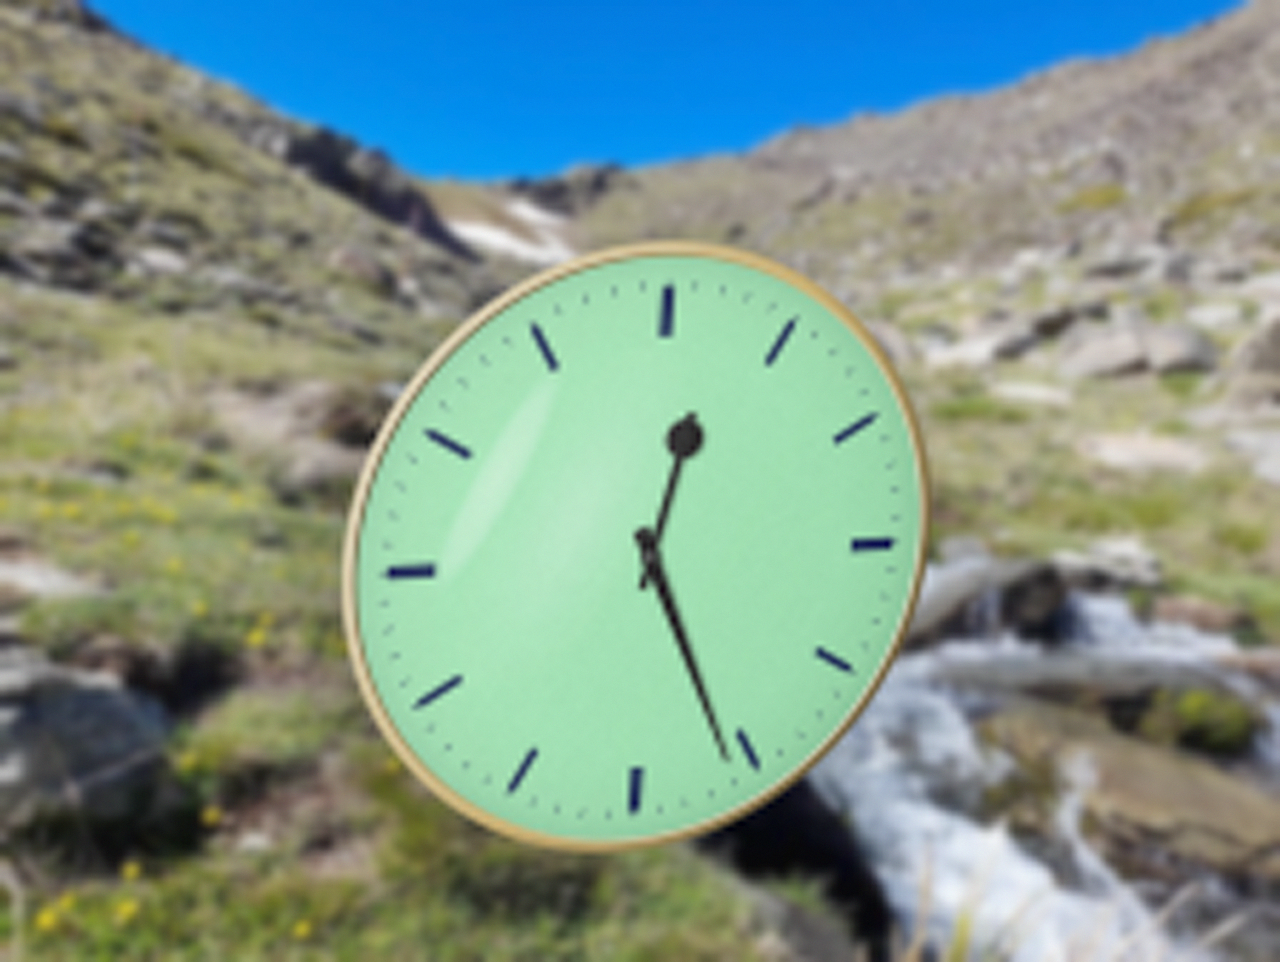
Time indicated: 12:26
